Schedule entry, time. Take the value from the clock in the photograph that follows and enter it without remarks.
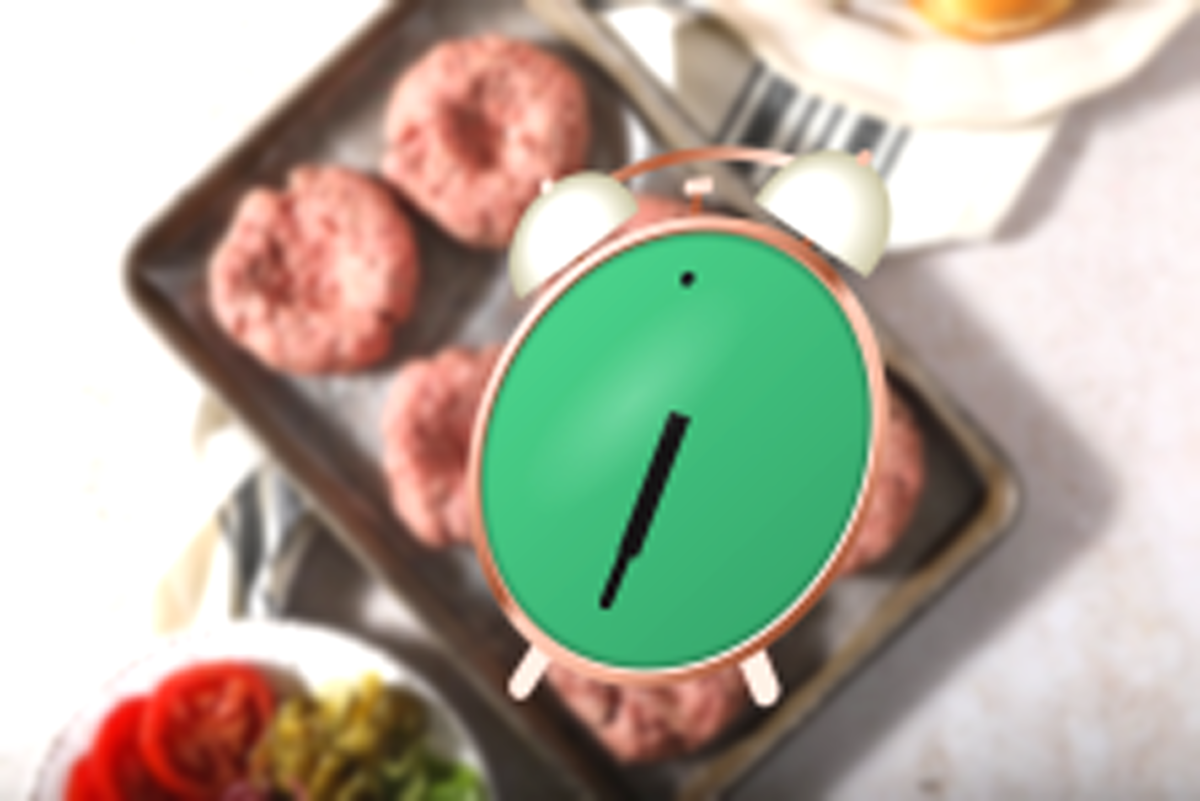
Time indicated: 6:33
